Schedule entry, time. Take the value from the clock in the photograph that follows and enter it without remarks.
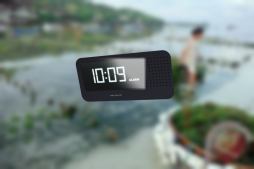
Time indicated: 10:09
